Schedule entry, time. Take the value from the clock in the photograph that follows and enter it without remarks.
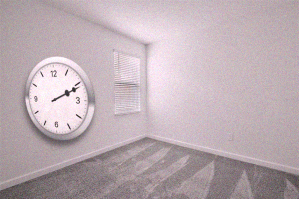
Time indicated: 2:11
